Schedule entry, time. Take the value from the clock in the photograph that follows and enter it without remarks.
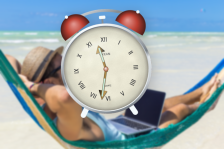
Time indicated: 11:32
